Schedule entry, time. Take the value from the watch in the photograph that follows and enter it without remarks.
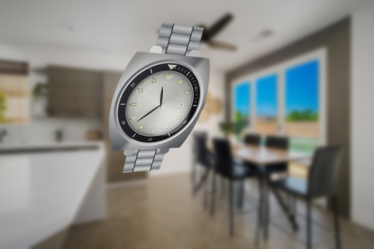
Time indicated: 11:38
